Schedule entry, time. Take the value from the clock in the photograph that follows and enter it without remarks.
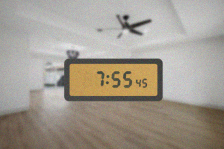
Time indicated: 7:55:45
